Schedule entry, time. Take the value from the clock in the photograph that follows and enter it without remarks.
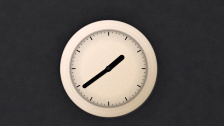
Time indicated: 1:39
